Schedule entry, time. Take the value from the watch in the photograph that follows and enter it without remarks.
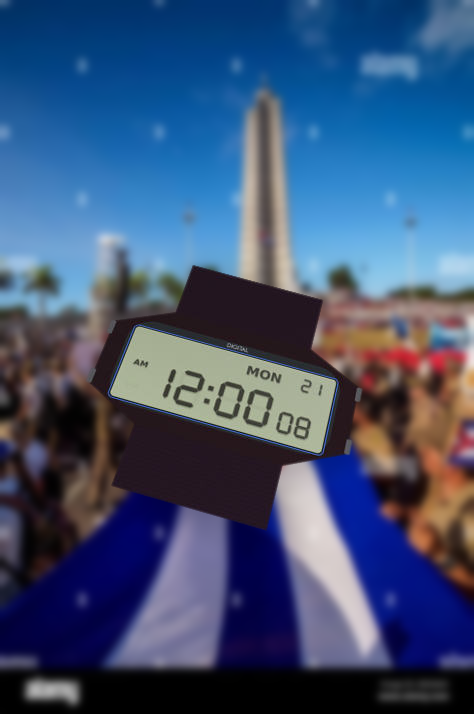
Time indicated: 12:00:08
